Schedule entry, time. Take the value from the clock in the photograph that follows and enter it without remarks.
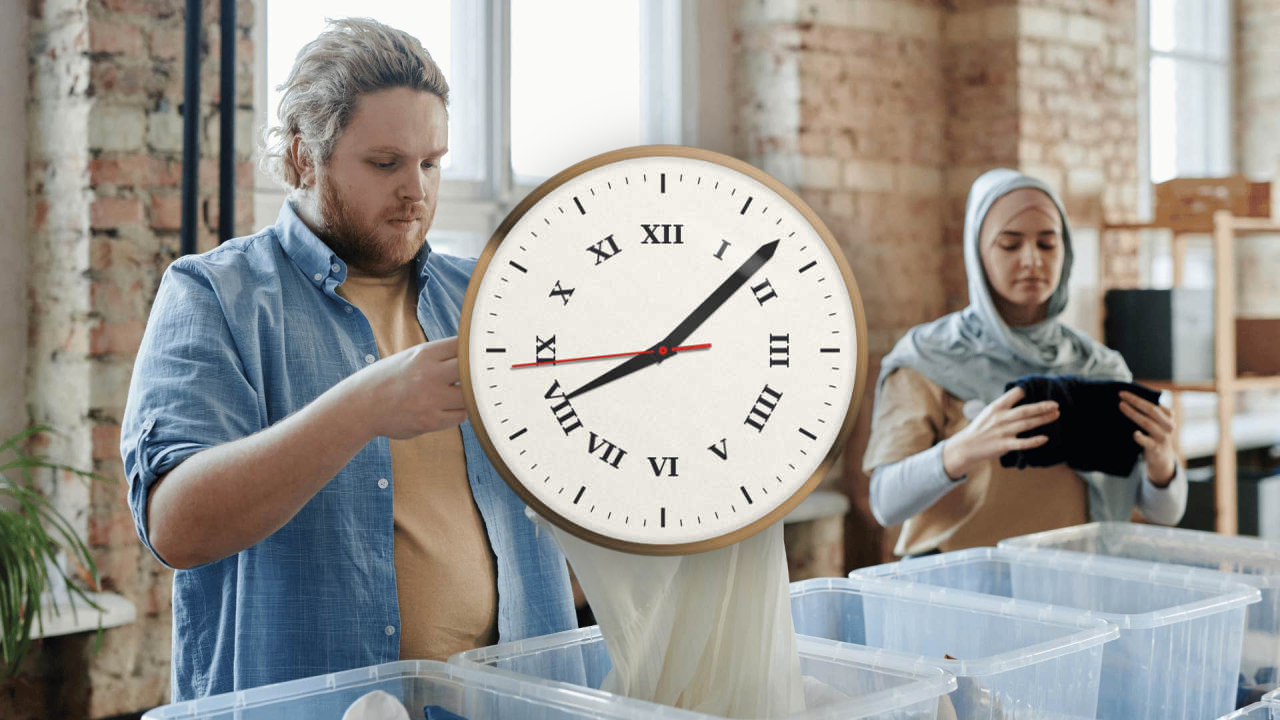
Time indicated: 8:07:44
